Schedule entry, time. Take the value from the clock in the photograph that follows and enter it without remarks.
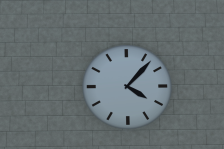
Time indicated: 4:07
